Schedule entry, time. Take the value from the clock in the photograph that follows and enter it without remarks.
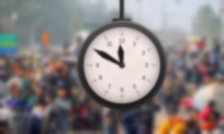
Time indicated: 11:50
